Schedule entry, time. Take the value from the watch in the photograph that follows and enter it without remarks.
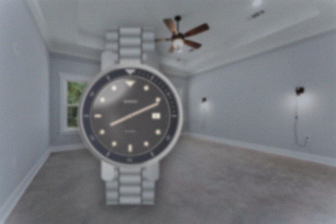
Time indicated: 8:11
